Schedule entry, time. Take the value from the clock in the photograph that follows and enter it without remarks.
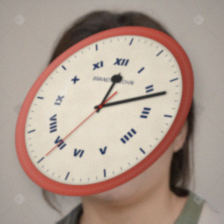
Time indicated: 12:11:35
